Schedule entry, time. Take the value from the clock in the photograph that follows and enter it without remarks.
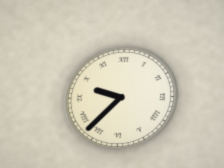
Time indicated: 9:37
